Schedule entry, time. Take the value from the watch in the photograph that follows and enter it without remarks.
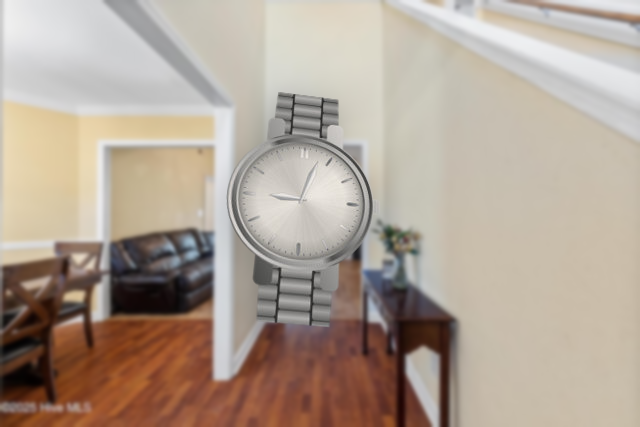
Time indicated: 9:03
